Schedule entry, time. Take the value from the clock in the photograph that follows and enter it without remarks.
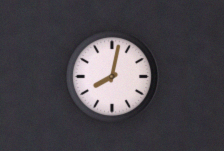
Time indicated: 8:02
